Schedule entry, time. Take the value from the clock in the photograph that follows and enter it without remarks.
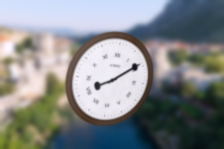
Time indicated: 8:09
